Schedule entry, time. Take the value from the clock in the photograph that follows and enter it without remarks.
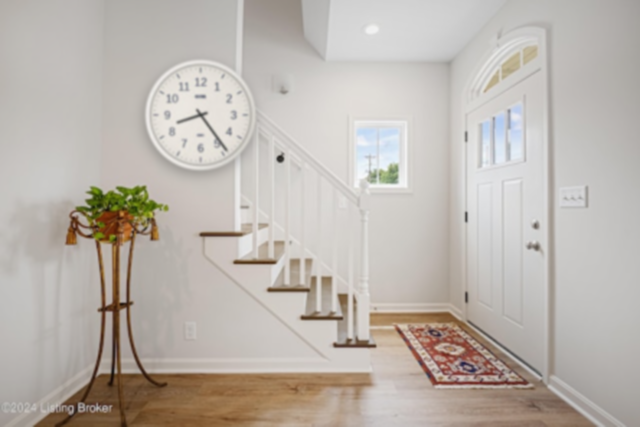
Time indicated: 8:24
